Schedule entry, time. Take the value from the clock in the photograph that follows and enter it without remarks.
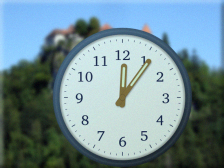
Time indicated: 12:06
